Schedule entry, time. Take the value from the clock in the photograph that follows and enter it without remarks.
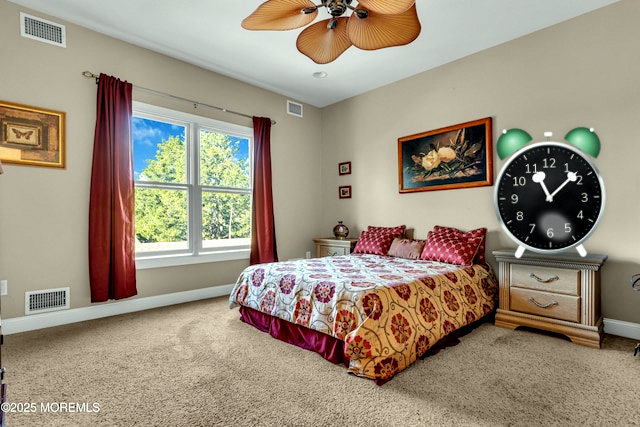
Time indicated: 11:08
